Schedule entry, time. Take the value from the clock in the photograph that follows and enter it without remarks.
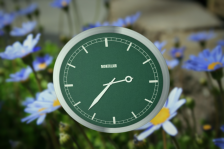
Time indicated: 2:37
